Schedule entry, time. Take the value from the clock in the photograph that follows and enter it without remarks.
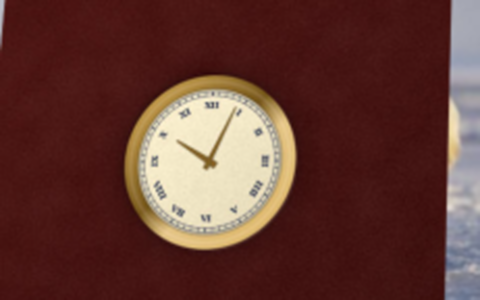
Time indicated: 10:04
